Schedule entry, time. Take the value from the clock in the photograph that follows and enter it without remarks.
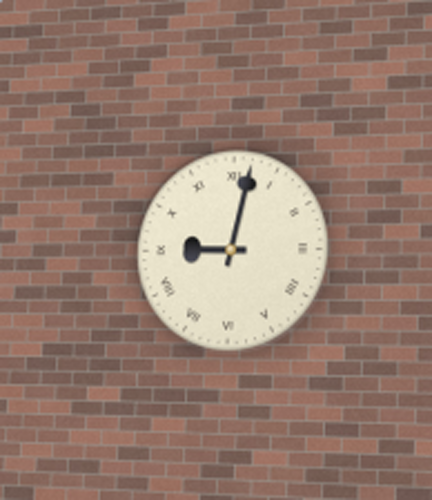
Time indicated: 9:02
